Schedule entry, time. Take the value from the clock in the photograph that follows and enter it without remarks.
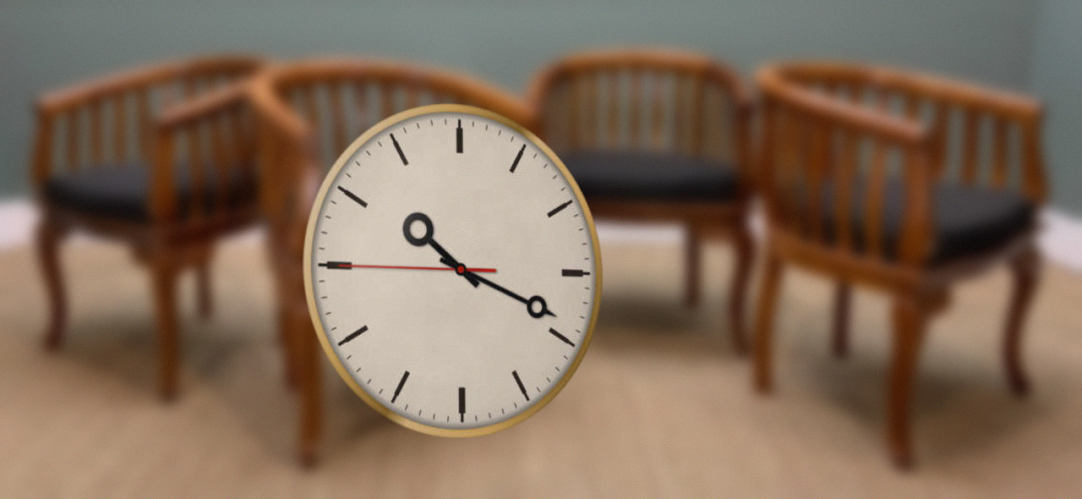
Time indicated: 10:18:45
